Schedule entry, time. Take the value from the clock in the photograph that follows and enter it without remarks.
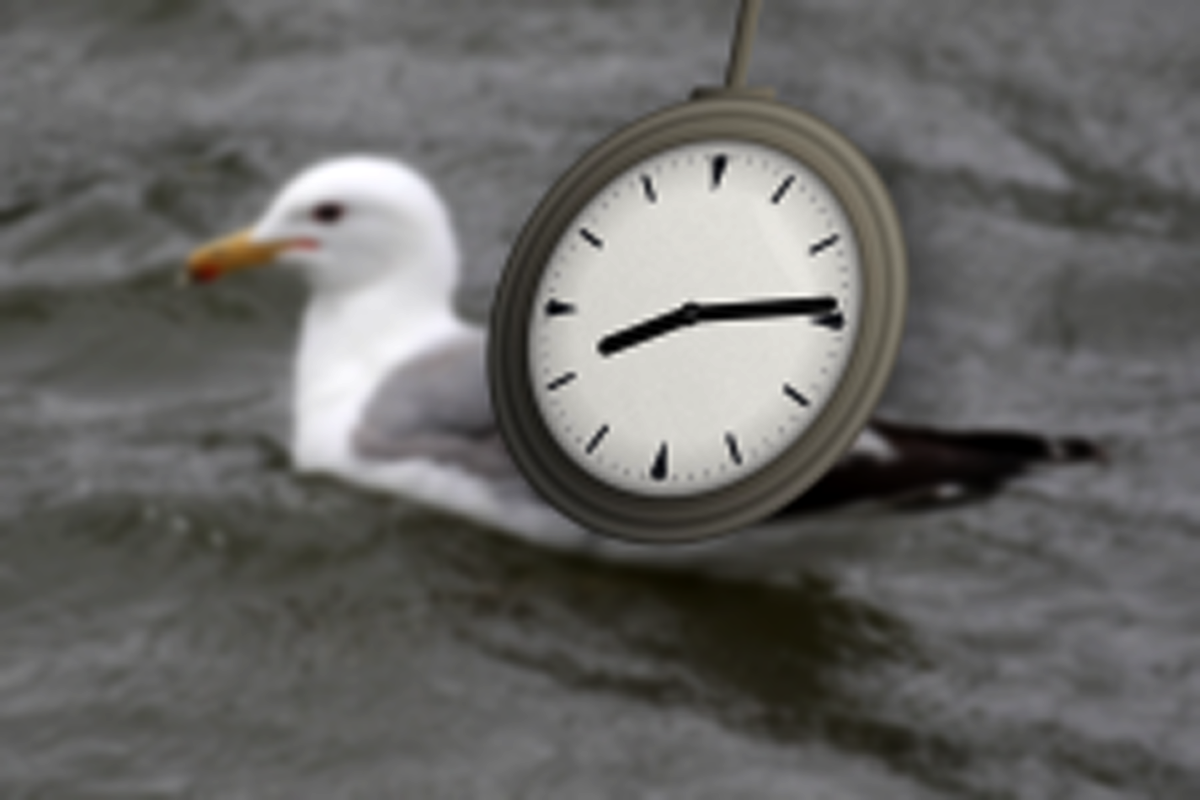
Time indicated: 8:14
